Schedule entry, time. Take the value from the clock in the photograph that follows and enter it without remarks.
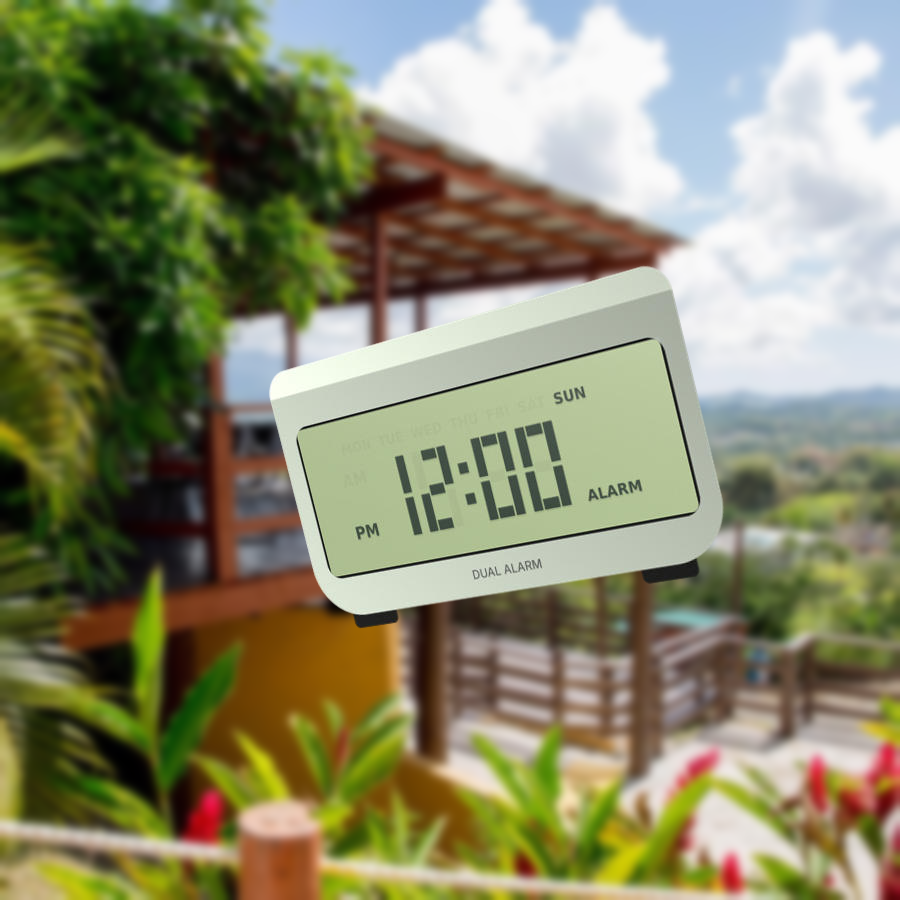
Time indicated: 12:00
